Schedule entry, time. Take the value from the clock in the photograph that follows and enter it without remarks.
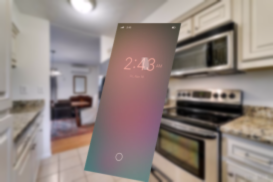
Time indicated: 2:43
